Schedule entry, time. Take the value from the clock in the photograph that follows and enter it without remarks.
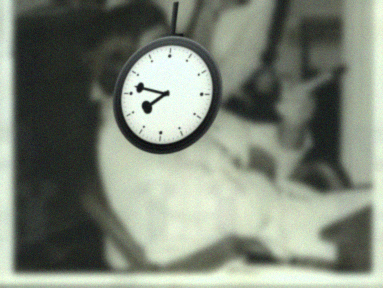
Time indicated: 7:47
